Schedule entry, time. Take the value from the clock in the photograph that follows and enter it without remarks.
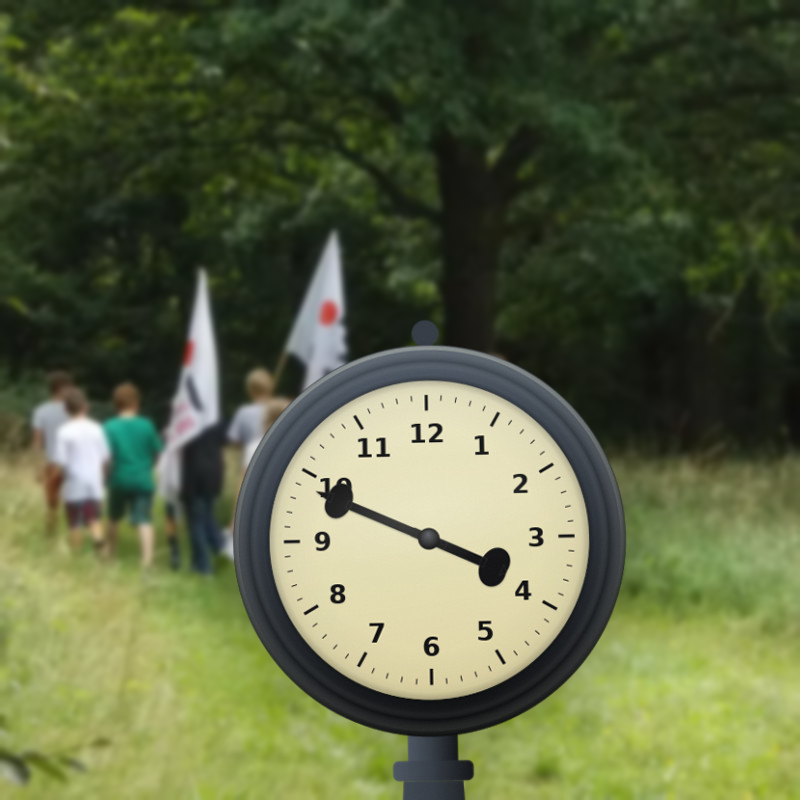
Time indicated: 3:49
